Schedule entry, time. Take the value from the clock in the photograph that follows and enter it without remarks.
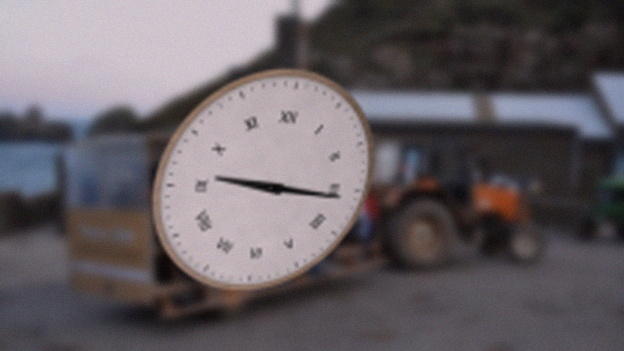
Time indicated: 9:16
